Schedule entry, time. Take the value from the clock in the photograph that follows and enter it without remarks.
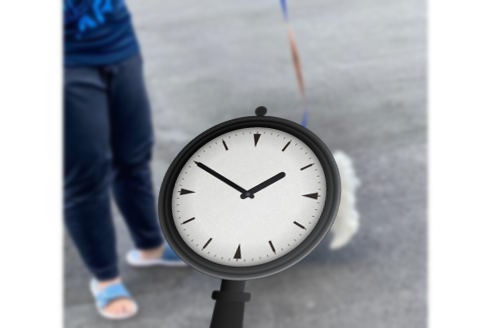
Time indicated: 1:50
